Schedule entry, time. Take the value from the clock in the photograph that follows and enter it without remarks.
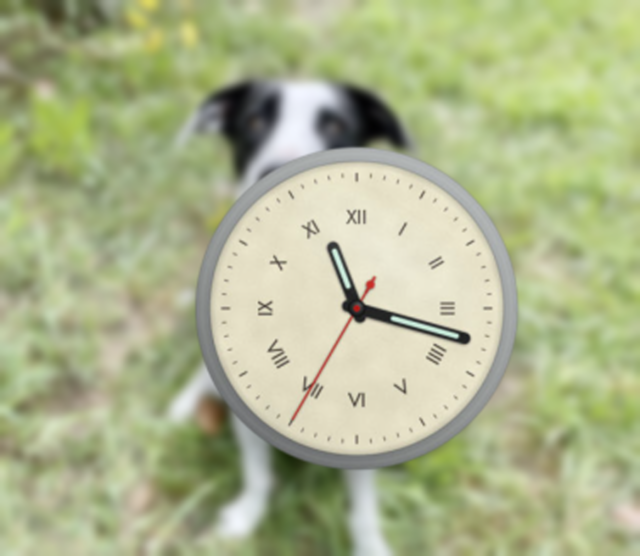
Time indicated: 11:17:35
